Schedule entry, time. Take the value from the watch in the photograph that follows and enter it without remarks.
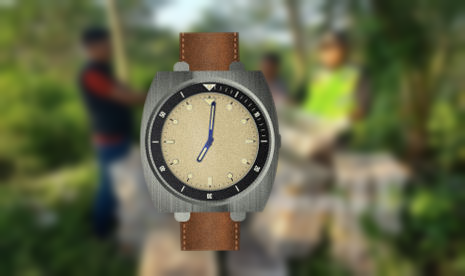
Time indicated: 7:01
